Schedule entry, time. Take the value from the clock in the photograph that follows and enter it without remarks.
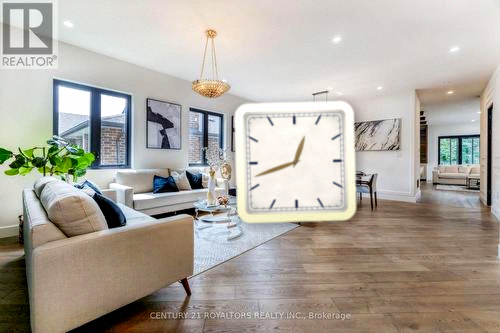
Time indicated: 12:42
